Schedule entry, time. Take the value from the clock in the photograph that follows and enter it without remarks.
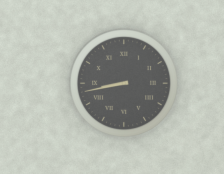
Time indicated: 8:43
